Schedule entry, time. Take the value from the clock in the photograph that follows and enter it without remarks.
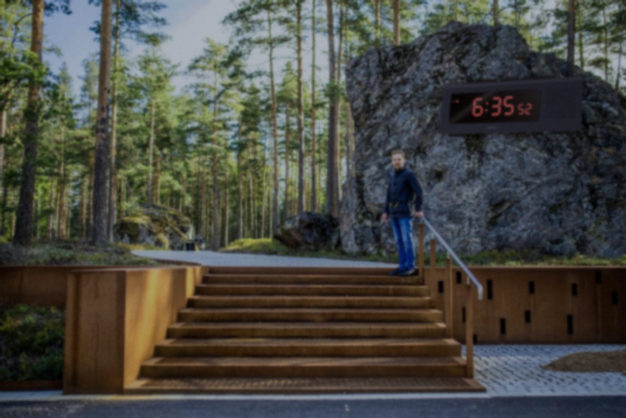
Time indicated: 6:35
